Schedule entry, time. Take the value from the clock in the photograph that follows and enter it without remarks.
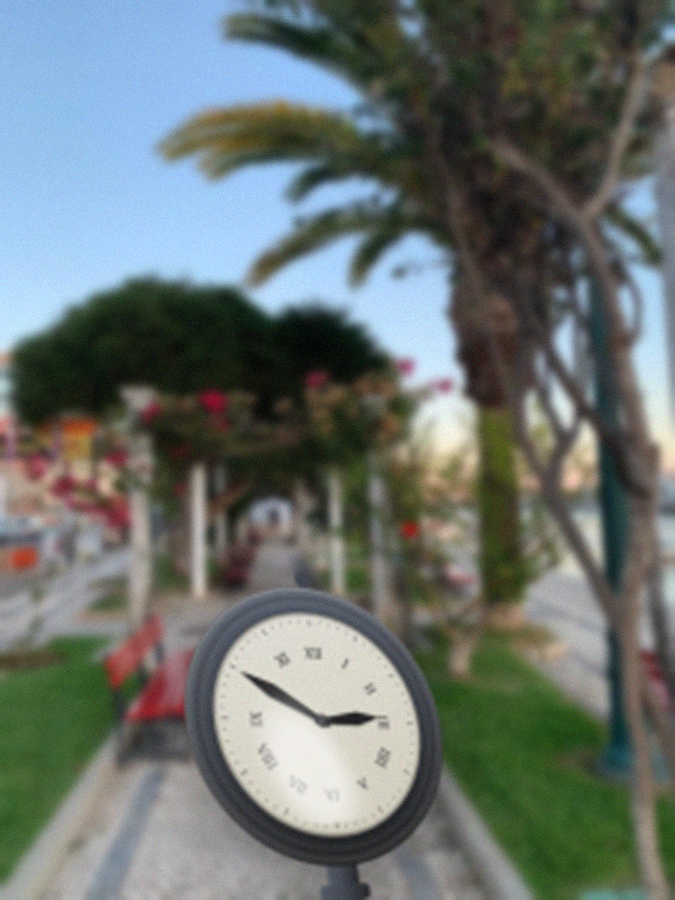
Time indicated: 2:50
